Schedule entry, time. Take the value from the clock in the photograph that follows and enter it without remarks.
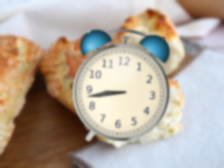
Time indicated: 8:43
